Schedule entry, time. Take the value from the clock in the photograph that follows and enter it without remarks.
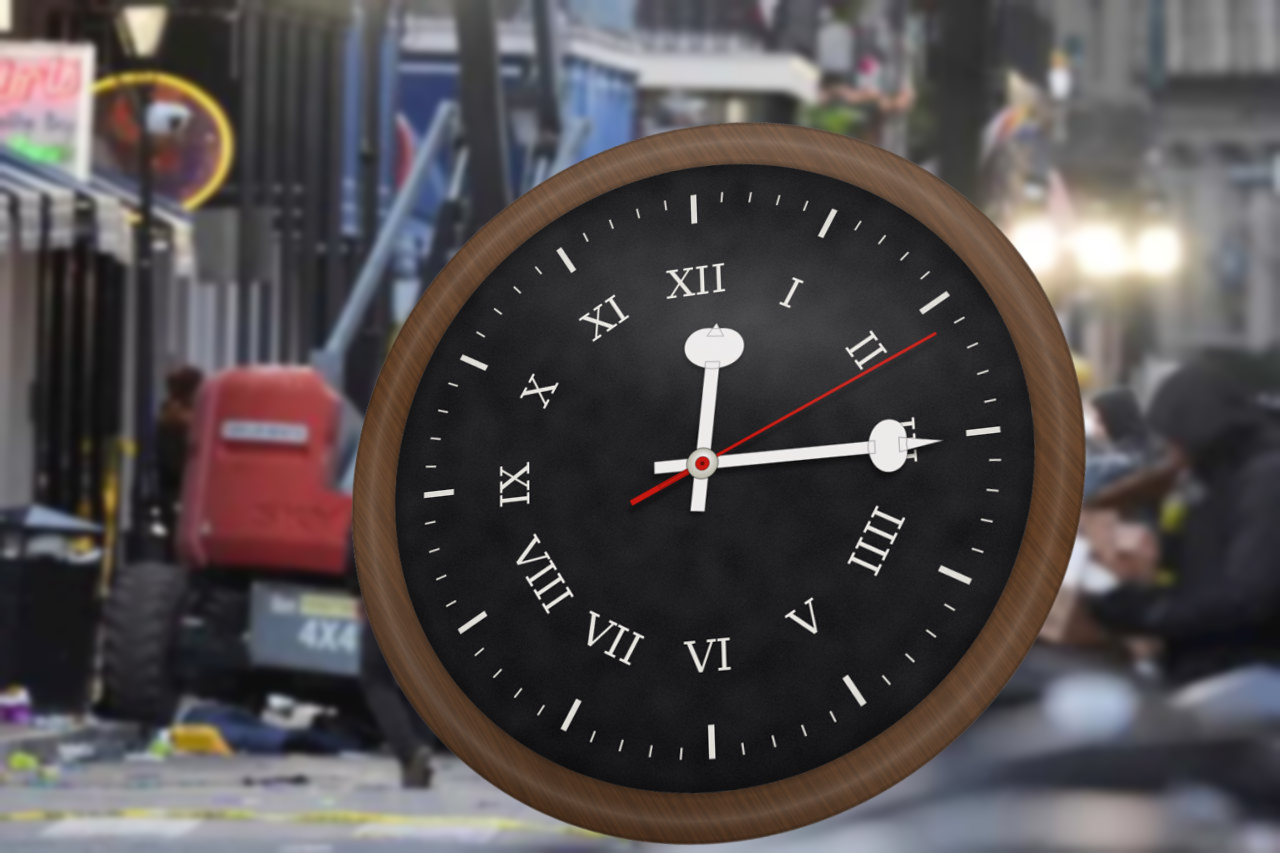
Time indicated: 12:15:11
